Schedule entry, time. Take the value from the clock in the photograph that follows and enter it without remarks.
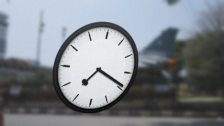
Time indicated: 7:19
